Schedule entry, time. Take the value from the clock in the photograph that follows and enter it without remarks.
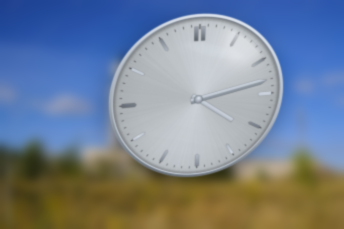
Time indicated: 4:13
